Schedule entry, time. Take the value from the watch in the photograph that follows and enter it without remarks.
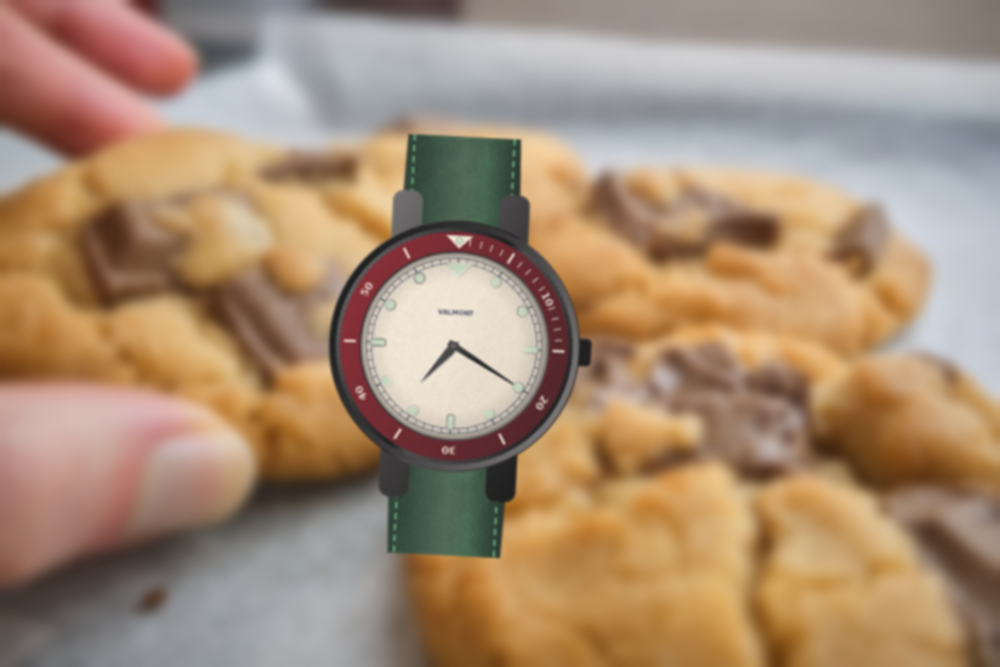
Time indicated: 7:20
